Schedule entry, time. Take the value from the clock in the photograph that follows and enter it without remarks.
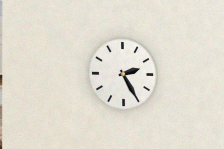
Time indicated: 2:25
